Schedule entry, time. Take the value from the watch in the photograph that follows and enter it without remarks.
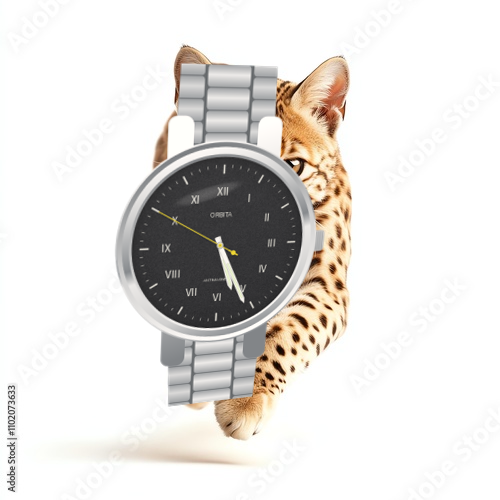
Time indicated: 5:25:50
